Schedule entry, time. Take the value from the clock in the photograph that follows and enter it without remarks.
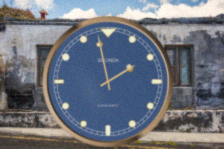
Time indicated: 1:58
